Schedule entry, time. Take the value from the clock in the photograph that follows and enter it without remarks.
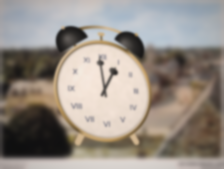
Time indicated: 12:59
